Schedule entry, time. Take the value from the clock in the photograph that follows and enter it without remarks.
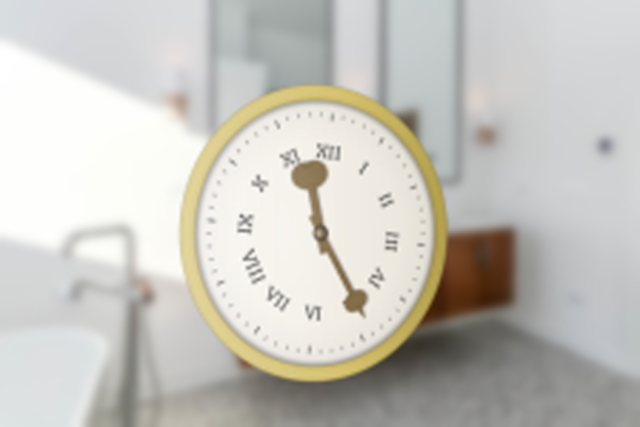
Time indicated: 11:24
